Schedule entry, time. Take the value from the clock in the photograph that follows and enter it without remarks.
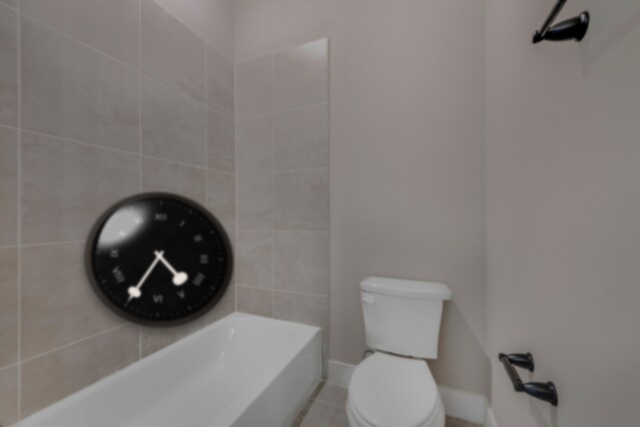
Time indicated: 4:35
